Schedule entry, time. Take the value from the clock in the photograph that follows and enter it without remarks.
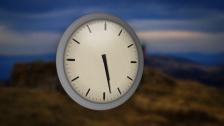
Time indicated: 5:28
